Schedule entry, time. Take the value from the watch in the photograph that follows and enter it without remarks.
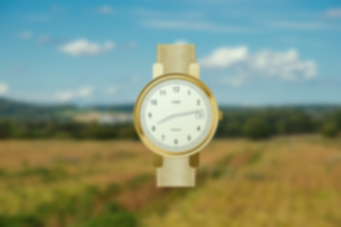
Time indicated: 8:13
